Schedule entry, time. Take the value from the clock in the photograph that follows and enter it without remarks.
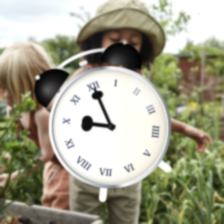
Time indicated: 10:00
